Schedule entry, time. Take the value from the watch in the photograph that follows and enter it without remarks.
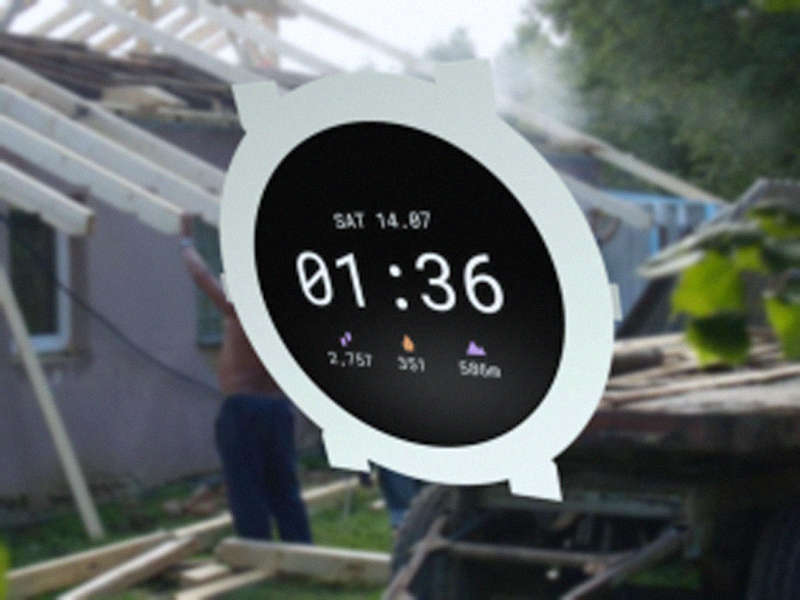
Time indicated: 1:36
